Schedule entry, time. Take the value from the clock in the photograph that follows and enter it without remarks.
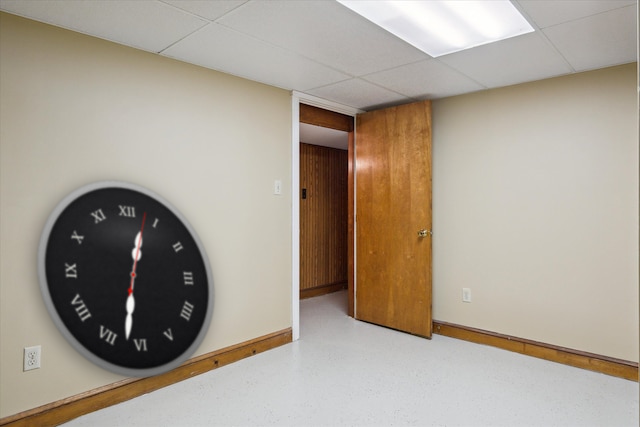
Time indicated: 12:32:03
